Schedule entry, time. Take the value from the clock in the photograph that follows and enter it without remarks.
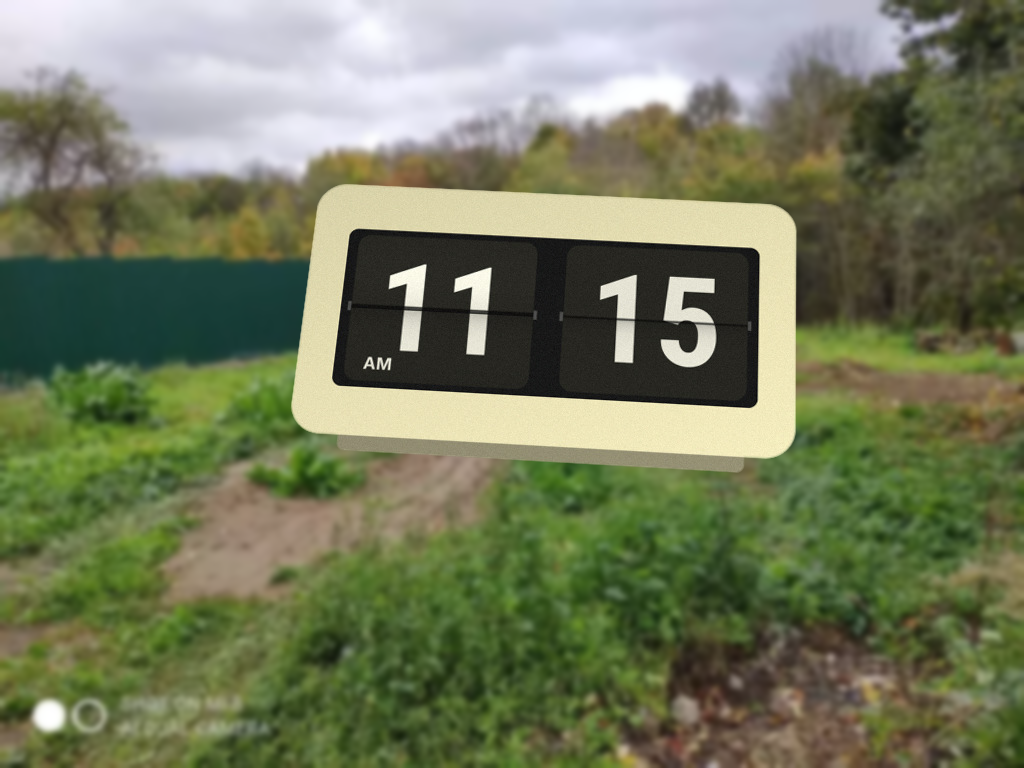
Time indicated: 11:15
